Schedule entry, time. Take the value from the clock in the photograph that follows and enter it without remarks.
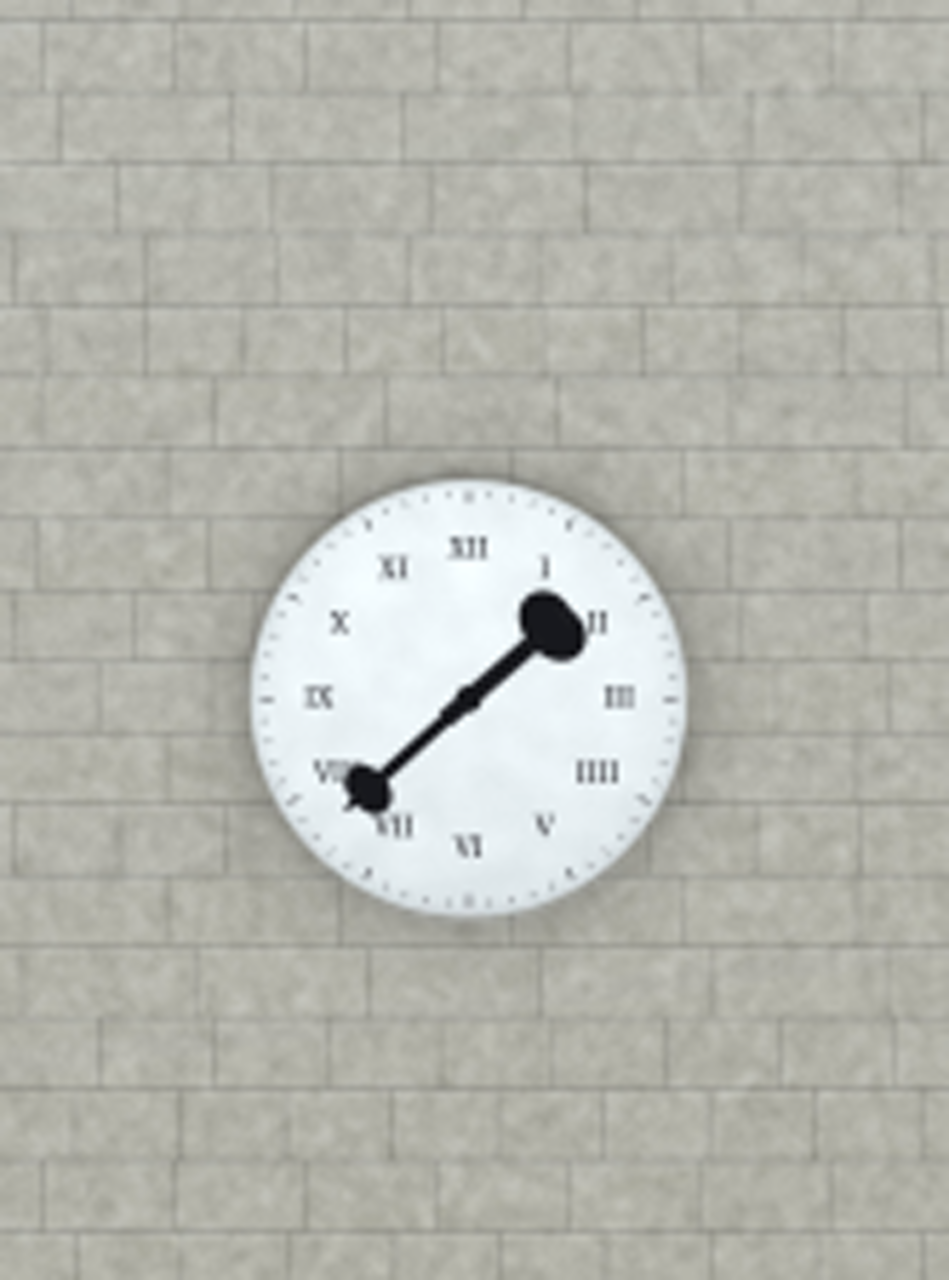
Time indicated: 1:38
